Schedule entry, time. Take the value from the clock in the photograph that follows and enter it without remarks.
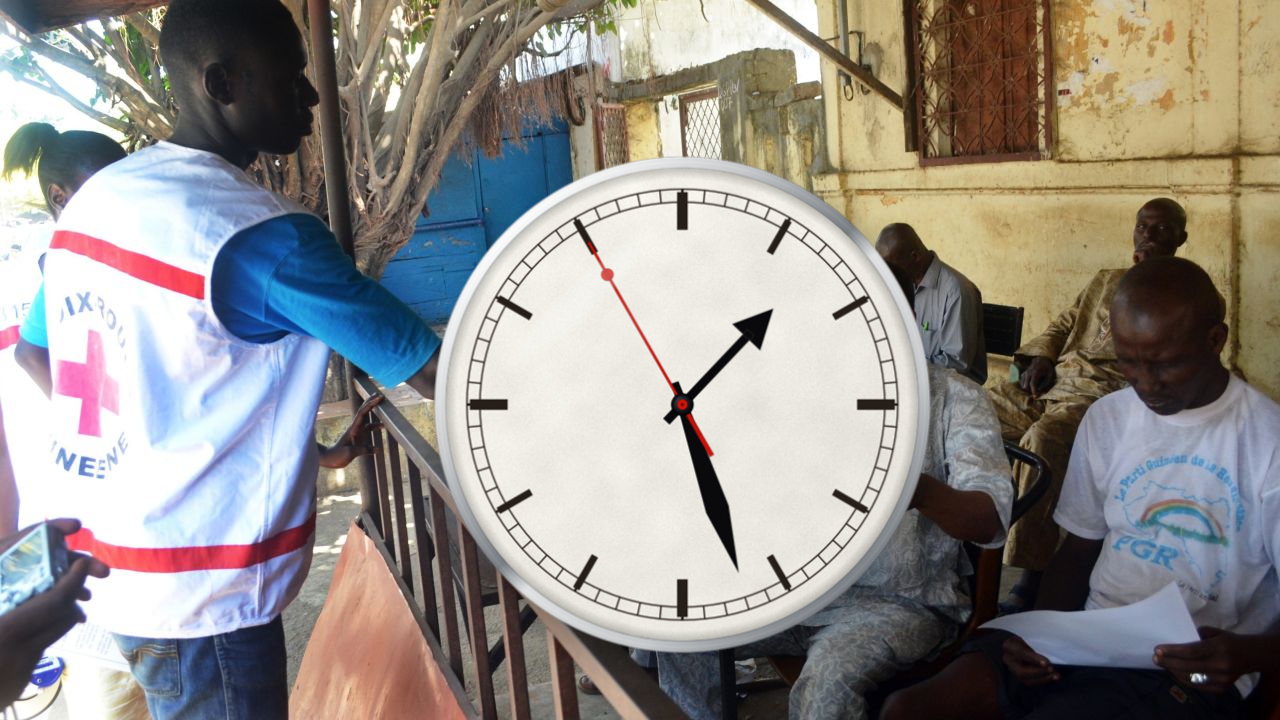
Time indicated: 1:26:55
